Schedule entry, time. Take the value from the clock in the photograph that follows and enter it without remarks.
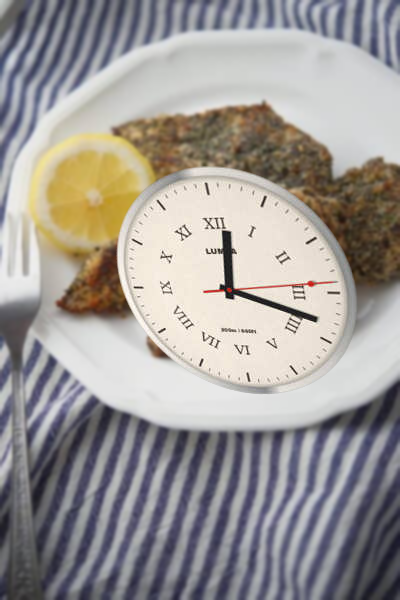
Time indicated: 12:18:14
